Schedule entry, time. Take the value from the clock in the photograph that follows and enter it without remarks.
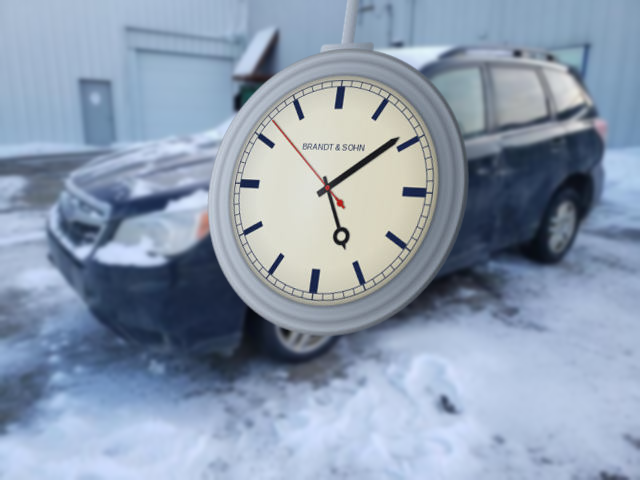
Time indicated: 5:08:52
